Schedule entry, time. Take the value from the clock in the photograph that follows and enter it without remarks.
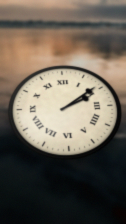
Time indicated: 2:09
